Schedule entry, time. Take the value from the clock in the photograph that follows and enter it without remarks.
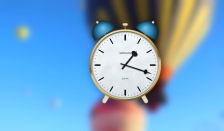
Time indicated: 1:18
